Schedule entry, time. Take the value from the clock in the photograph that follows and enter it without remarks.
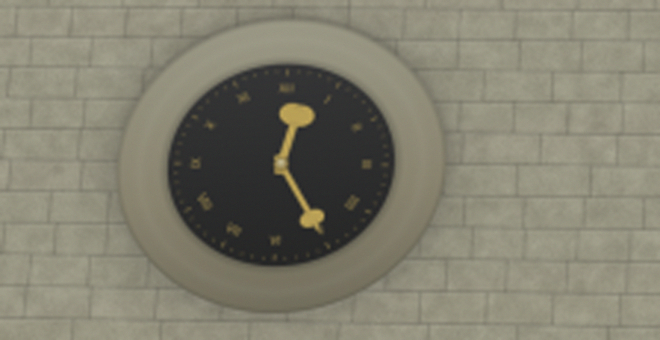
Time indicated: 12:25
